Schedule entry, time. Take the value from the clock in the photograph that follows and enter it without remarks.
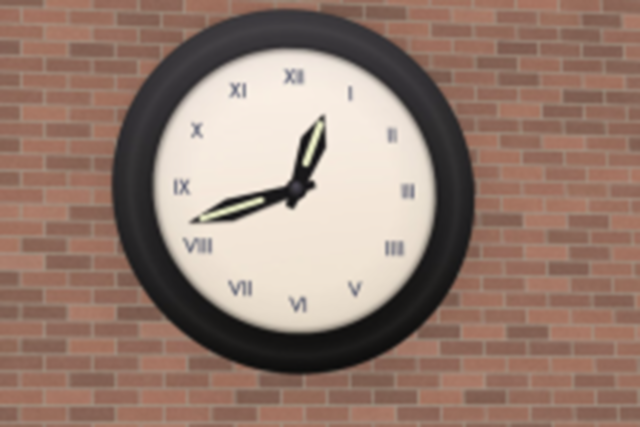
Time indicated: 12:42
